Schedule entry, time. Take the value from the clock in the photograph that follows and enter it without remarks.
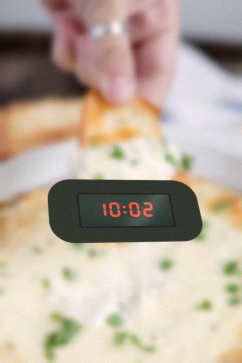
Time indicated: 10:02
